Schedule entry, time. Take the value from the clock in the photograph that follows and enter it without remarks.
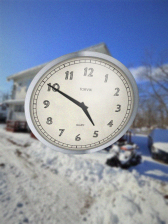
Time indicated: 4:50
